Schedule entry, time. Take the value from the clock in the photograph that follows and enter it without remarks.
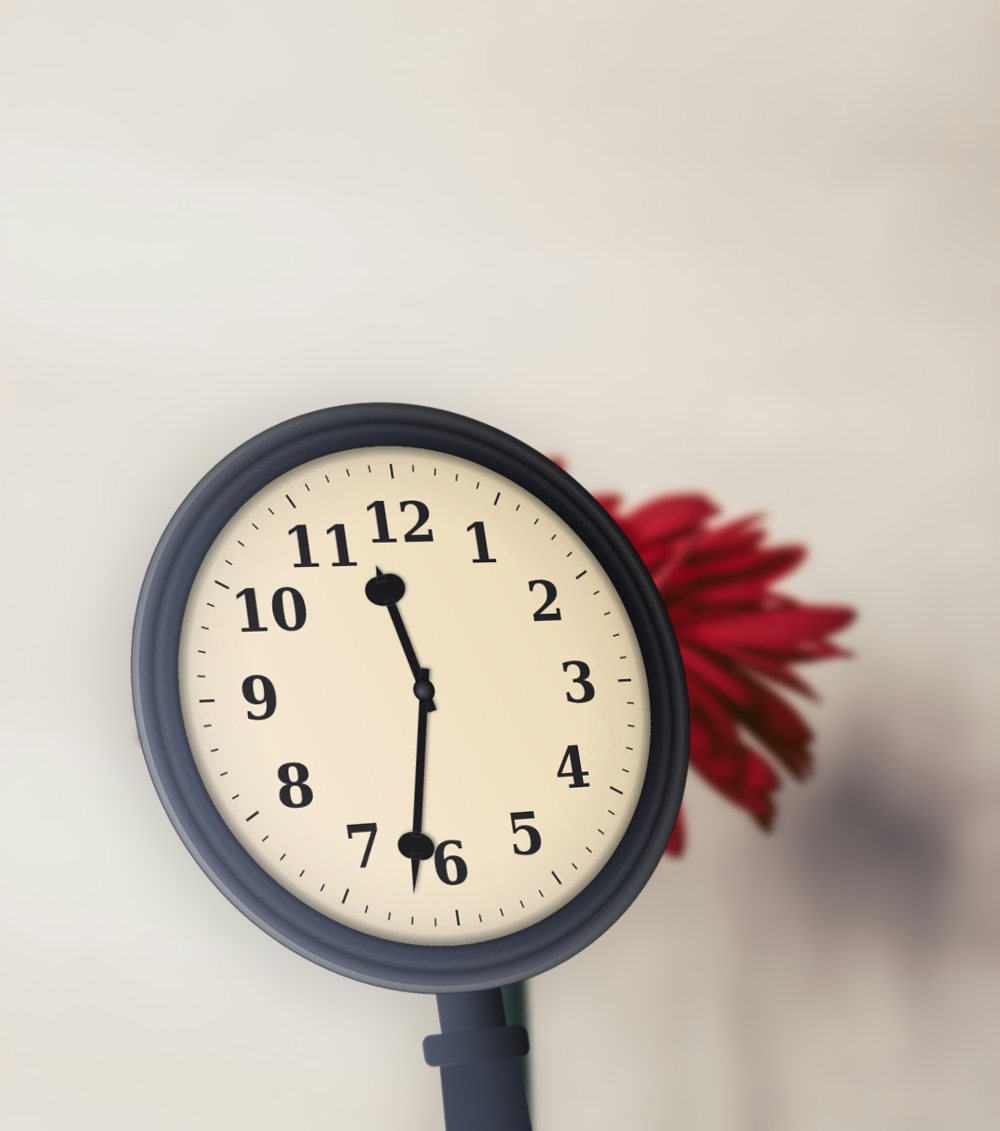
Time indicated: 11:32
